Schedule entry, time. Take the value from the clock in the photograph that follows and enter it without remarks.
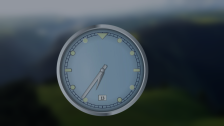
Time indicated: 6:36
